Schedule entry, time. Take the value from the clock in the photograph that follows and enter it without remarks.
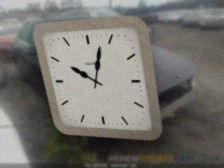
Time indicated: 10:03
